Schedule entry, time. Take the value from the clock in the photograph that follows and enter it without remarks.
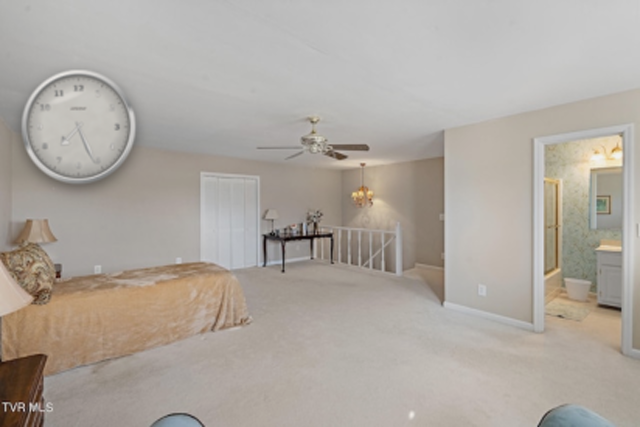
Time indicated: 7:26
